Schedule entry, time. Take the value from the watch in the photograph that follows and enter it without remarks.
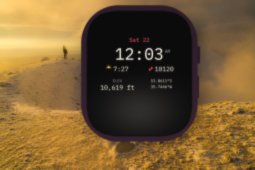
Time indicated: 12:03
